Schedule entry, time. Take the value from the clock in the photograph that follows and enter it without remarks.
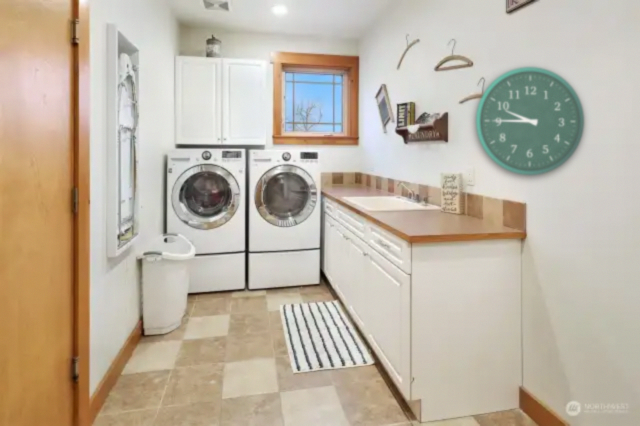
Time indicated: 9:45
